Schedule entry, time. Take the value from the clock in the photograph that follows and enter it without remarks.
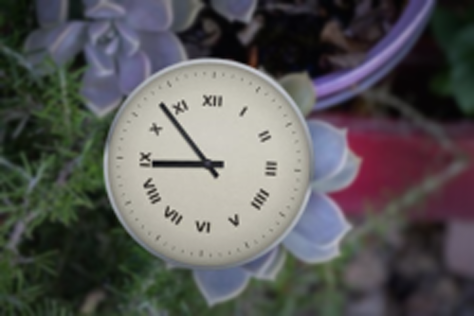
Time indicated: 8:53
